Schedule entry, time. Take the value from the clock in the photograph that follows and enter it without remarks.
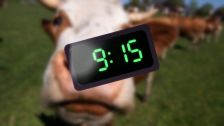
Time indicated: 9:15
